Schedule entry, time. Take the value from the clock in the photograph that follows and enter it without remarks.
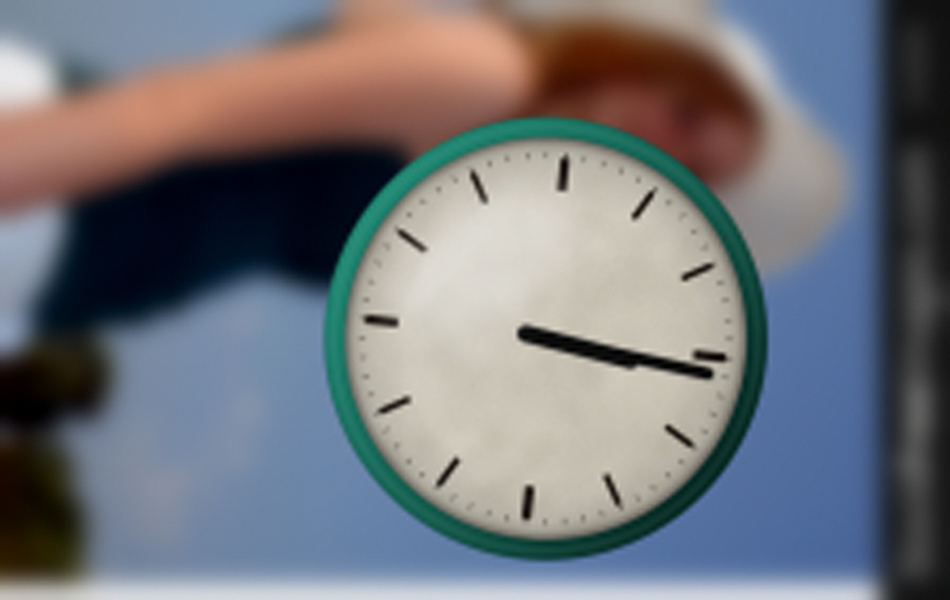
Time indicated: 3:16
